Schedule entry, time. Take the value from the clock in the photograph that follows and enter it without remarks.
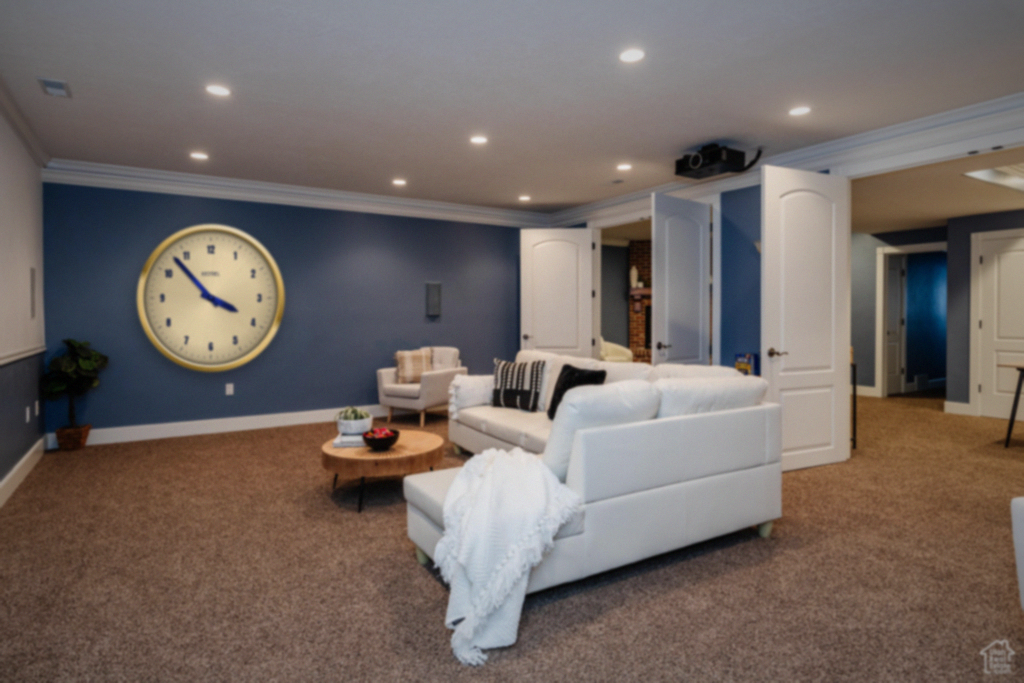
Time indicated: 3:53
